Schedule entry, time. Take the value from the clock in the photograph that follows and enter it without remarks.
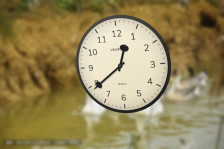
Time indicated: 12:39
